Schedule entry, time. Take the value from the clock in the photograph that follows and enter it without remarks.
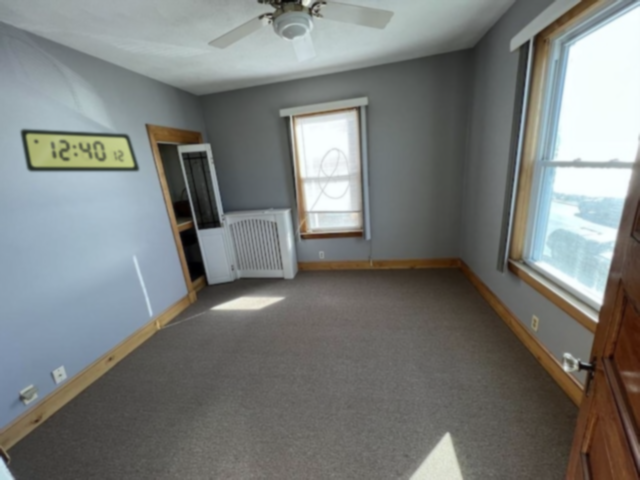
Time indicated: 12:40:12
